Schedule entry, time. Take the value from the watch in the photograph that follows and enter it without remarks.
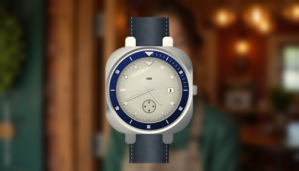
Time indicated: 4:41
